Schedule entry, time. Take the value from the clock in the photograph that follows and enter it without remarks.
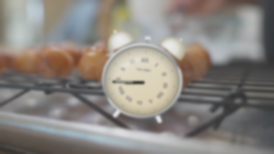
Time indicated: 8:44
